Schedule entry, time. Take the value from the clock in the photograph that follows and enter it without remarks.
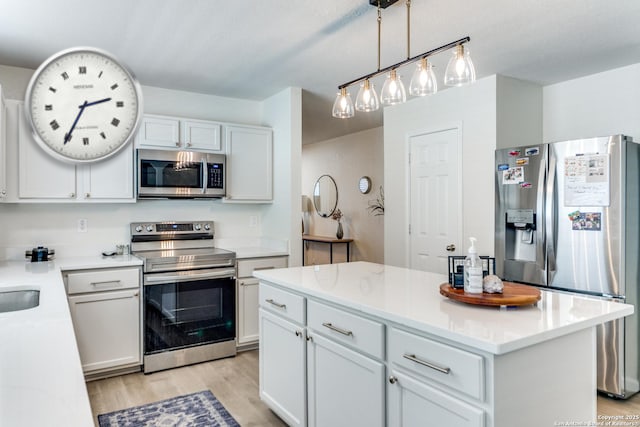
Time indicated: 2:35
